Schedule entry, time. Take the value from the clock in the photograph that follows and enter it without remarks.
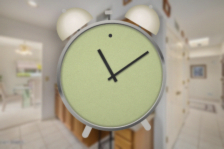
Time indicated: 11:10
